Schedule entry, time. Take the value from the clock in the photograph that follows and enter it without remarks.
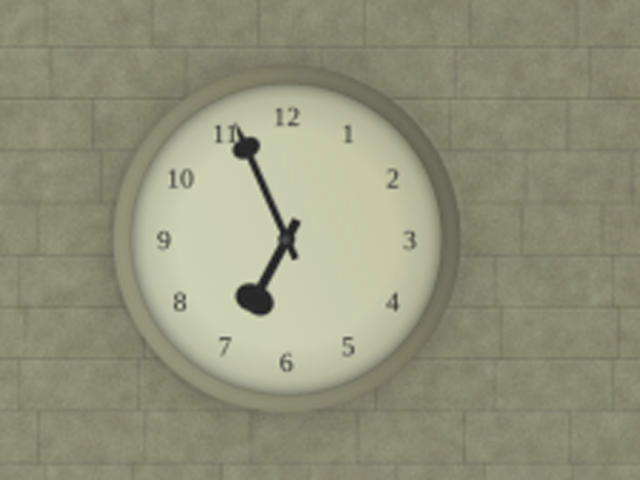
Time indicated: 6:56
